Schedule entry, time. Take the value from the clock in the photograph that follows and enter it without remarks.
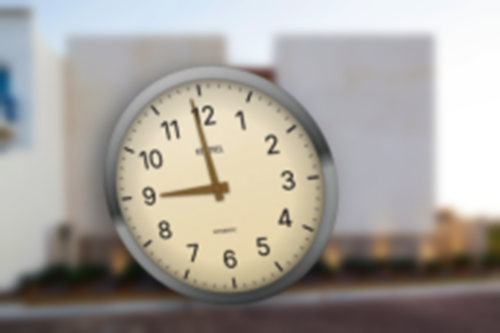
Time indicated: 8:59
